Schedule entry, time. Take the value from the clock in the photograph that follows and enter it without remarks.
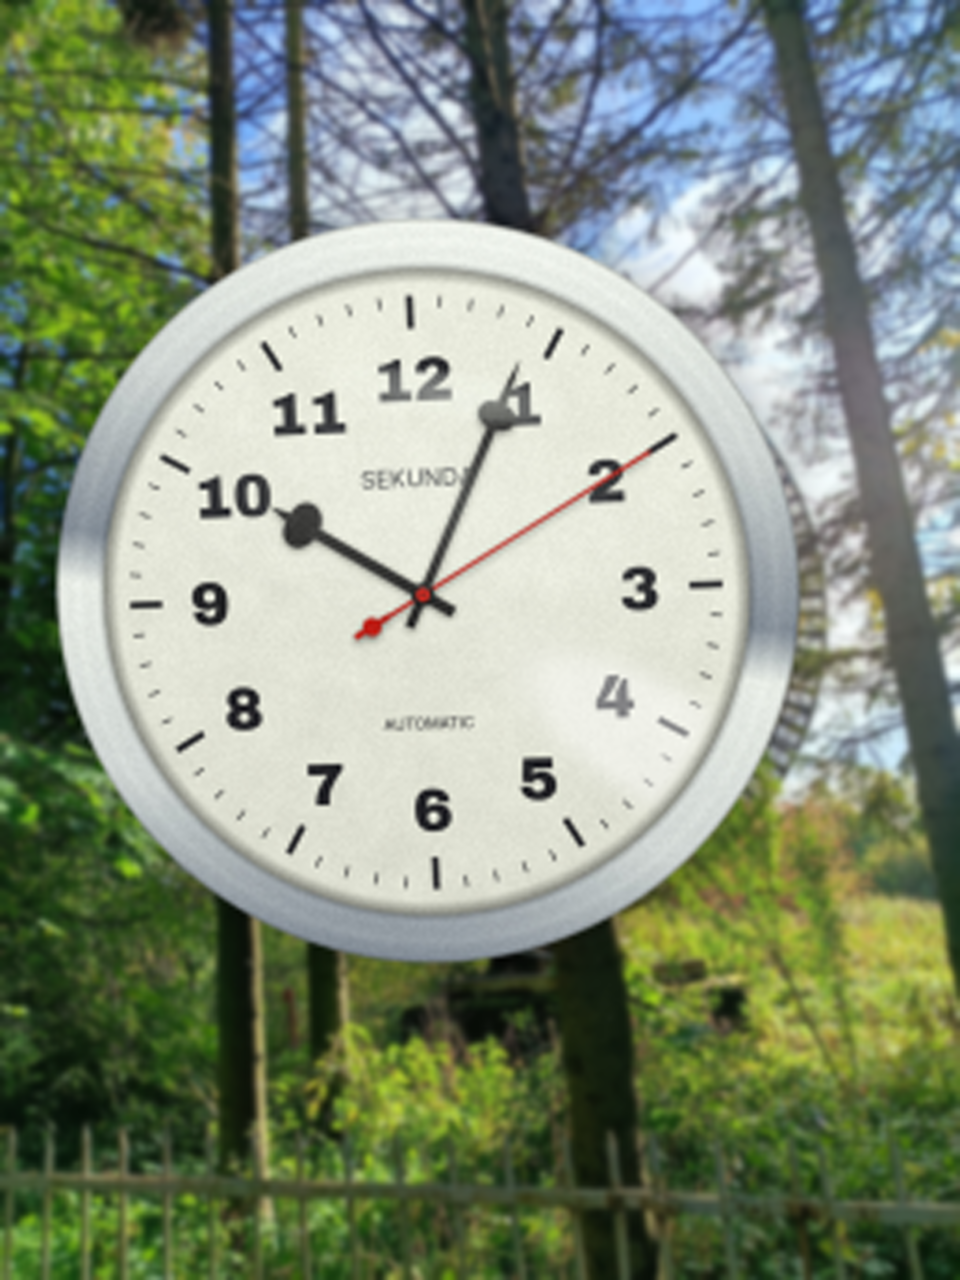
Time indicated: 10:04:10
